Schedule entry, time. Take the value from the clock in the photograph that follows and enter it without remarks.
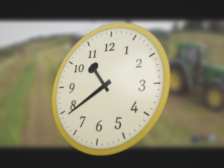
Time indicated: 10:39
